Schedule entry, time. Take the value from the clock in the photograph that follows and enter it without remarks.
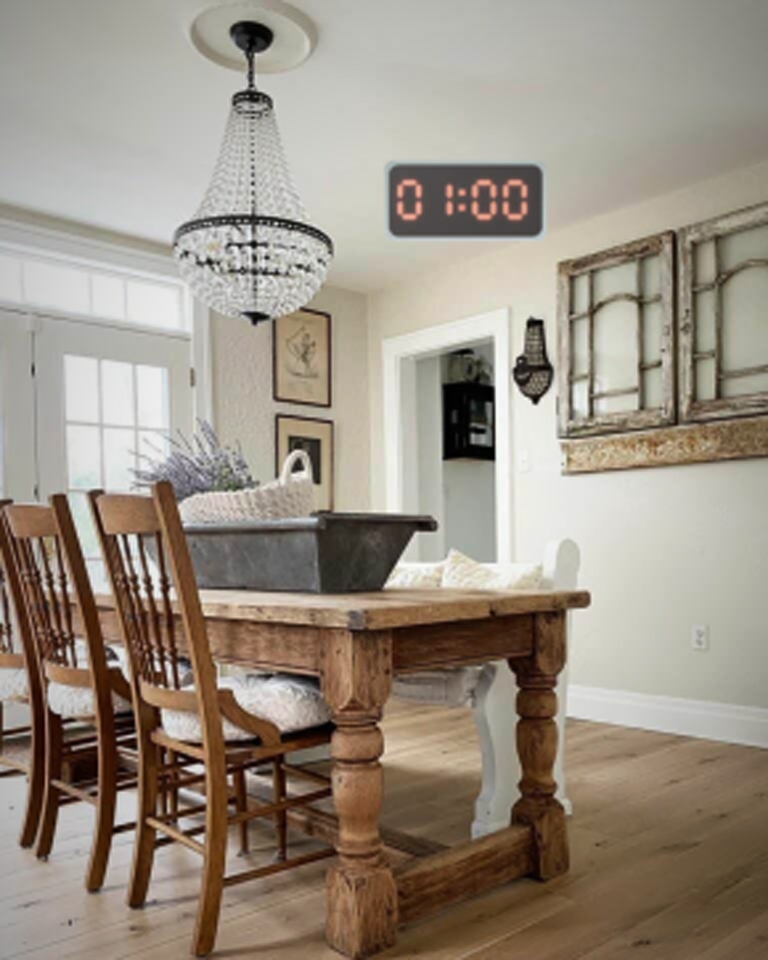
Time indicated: 1:00
